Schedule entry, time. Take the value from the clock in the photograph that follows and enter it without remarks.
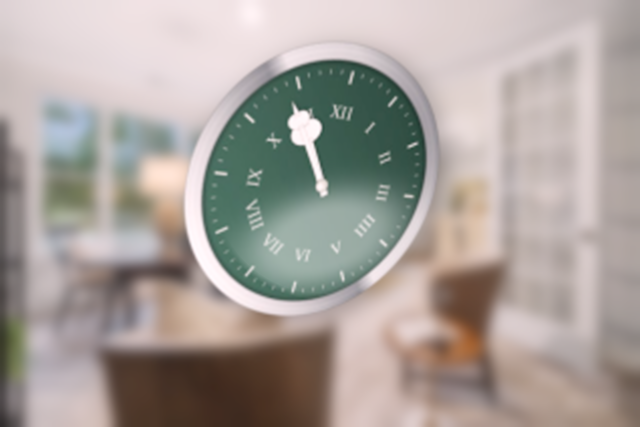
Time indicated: 10:54
